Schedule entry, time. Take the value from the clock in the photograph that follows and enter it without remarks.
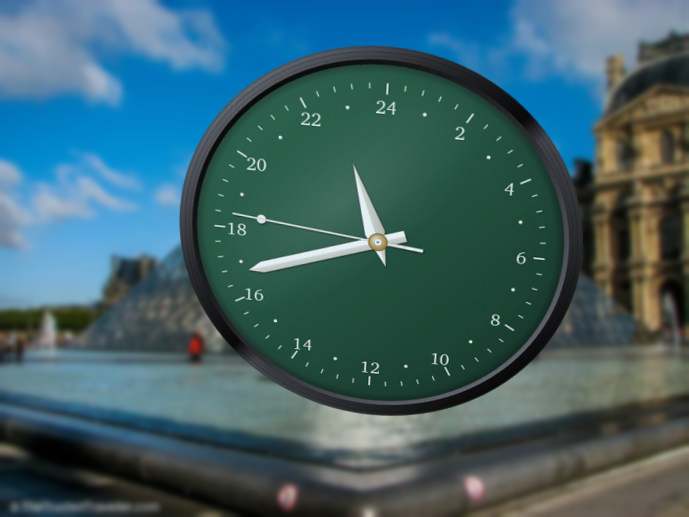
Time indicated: 22:41:46
